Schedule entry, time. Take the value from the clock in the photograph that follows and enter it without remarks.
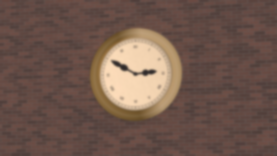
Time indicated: 2:50
